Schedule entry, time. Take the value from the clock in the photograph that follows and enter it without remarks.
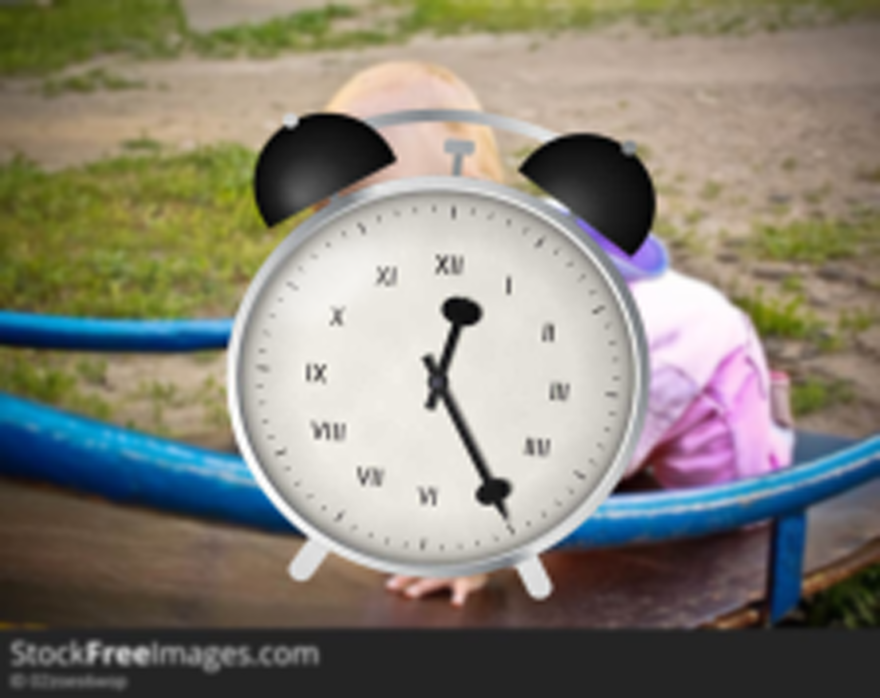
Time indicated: 12:25
